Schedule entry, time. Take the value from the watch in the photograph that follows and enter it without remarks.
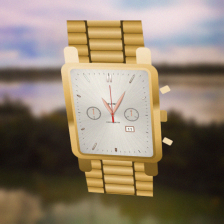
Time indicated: 11:05
